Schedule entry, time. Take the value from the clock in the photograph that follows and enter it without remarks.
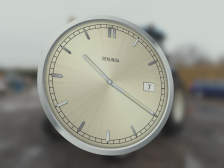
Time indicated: 10:20
